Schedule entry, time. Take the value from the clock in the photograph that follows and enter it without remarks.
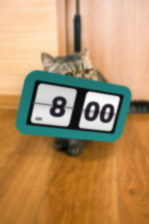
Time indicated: 8:00
